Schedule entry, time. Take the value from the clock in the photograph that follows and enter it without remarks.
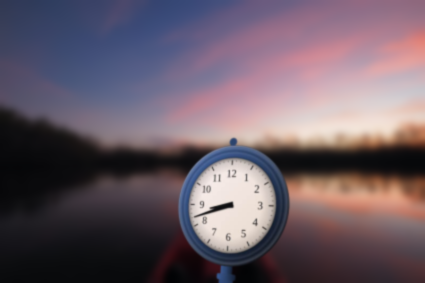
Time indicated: 8:42
